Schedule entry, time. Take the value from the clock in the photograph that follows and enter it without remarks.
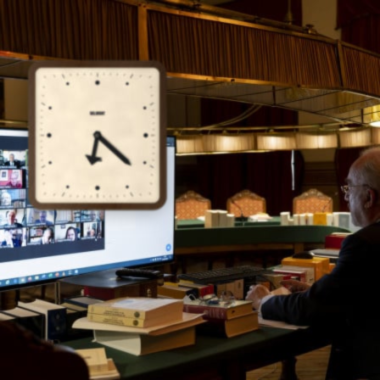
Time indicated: 6:22
